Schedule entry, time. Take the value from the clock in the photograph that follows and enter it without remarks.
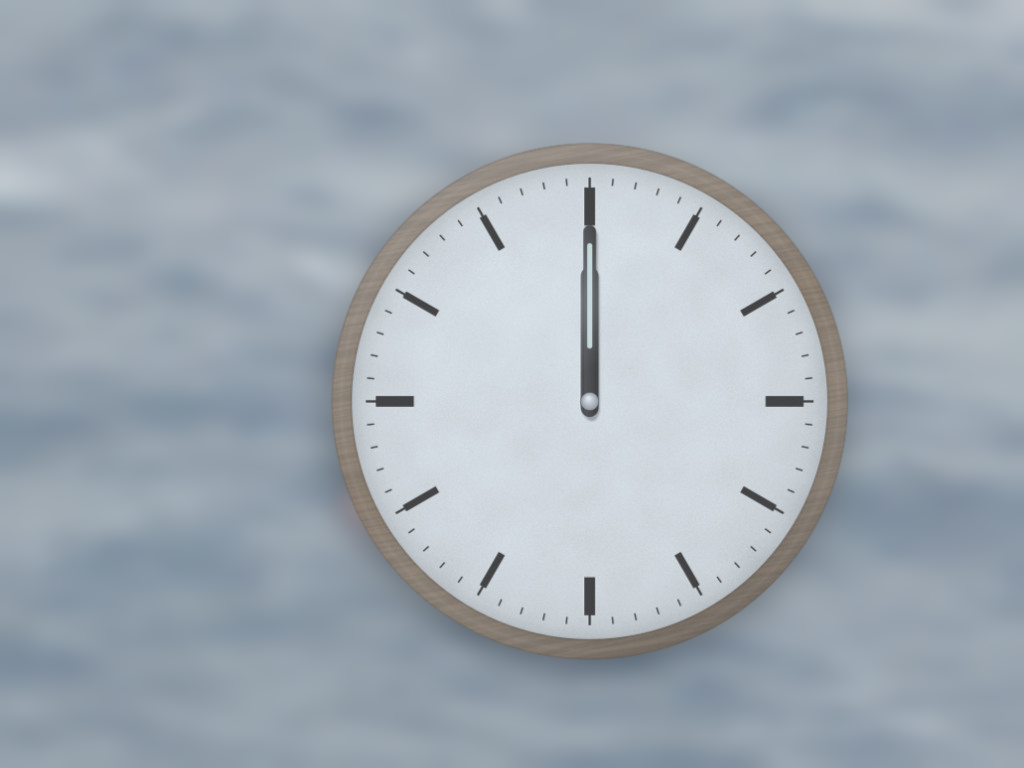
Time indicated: 12:00
